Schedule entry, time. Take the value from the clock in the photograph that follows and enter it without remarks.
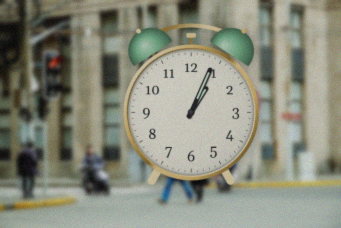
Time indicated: 1:04
